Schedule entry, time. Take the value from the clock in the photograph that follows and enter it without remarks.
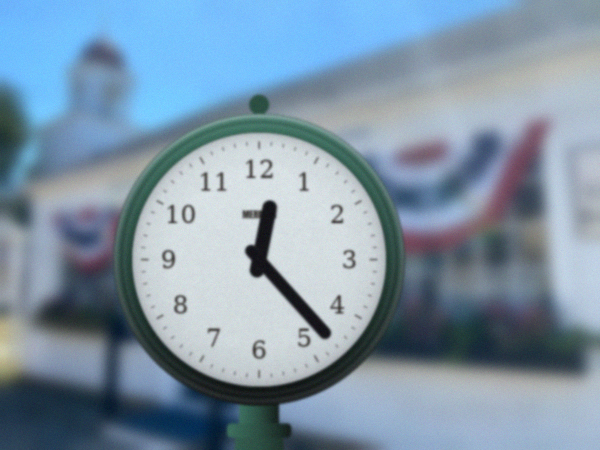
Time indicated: 12:23
